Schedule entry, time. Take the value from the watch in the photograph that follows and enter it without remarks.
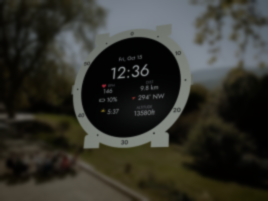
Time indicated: 12:36
